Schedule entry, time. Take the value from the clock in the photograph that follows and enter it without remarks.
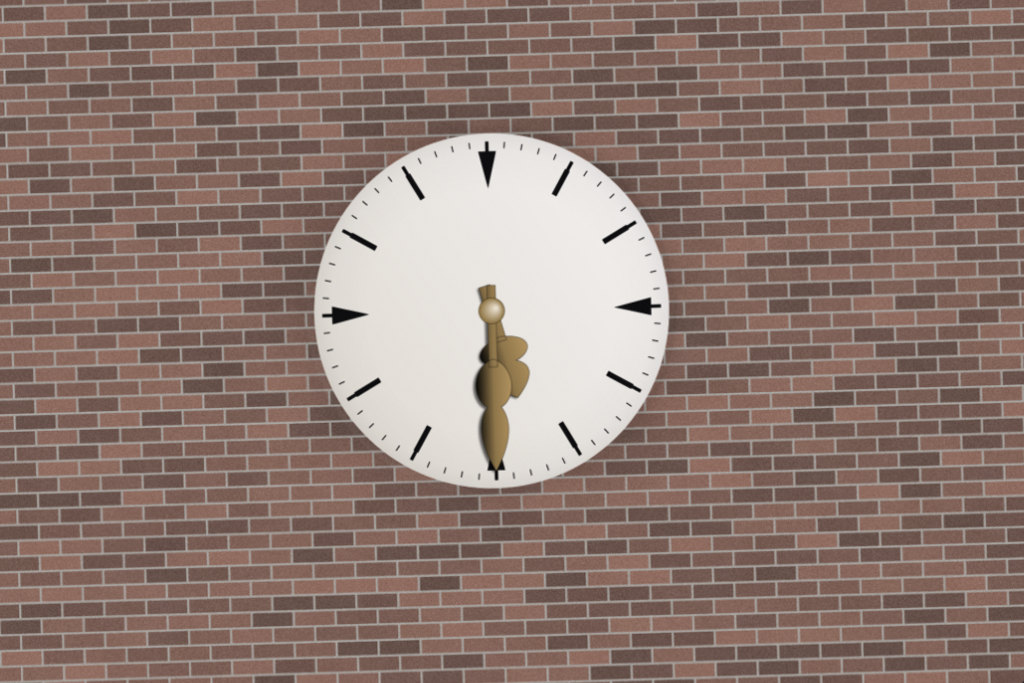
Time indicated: 5:30
